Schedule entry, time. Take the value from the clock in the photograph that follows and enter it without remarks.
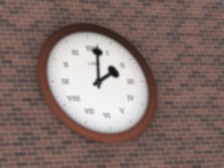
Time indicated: 2:02
